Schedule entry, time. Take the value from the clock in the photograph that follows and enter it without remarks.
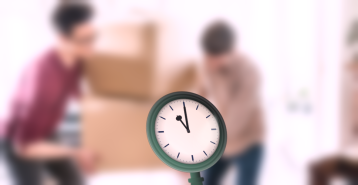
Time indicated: 11:00
